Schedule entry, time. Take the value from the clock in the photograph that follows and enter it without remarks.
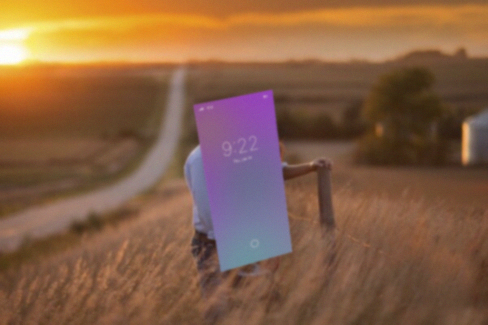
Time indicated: 9:22
